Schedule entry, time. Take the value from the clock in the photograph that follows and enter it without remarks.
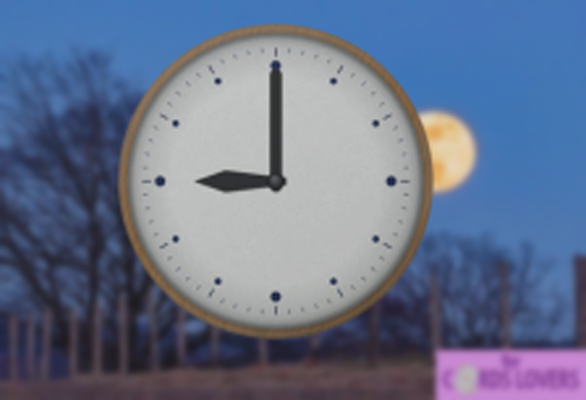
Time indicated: 9:00
